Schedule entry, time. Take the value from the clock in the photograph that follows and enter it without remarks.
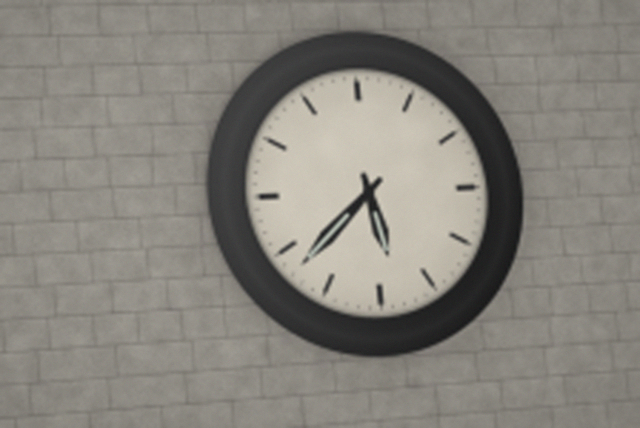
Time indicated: 5:38
